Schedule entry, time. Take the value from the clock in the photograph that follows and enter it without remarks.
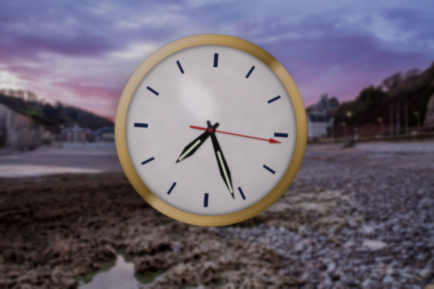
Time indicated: 7:26:16
